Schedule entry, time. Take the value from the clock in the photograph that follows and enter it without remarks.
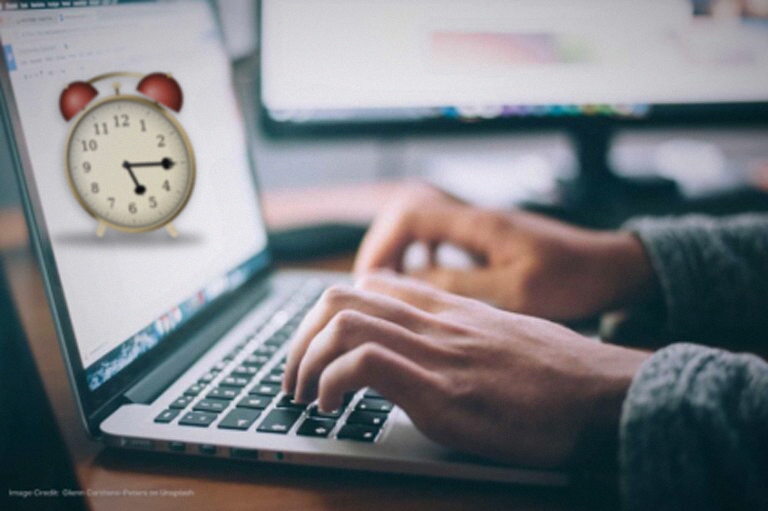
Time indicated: 5:15
